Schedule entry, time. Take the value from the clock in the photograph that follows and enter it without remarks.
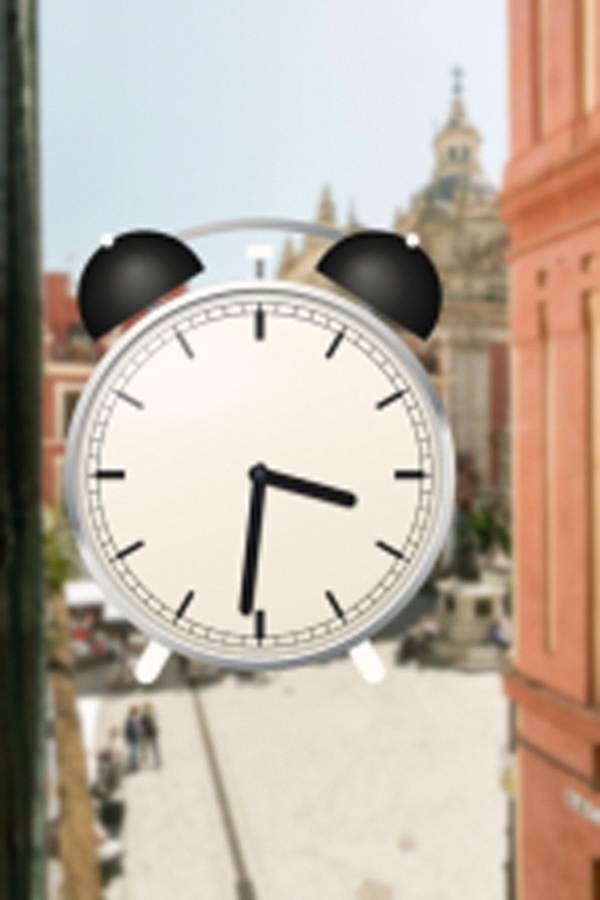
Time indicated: 3:31
